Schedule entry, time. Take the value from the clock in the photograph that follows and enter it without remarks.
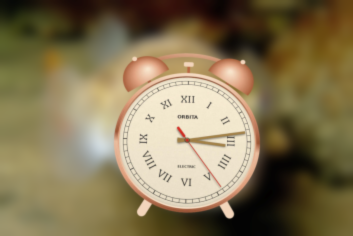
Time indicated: 3:13:24
